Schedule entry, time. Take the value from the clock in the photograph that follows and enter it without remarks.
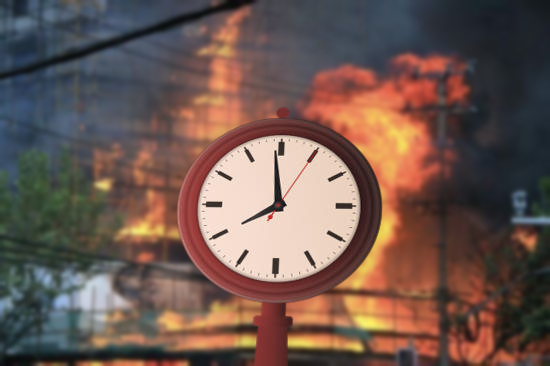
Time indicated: 7:59:05
